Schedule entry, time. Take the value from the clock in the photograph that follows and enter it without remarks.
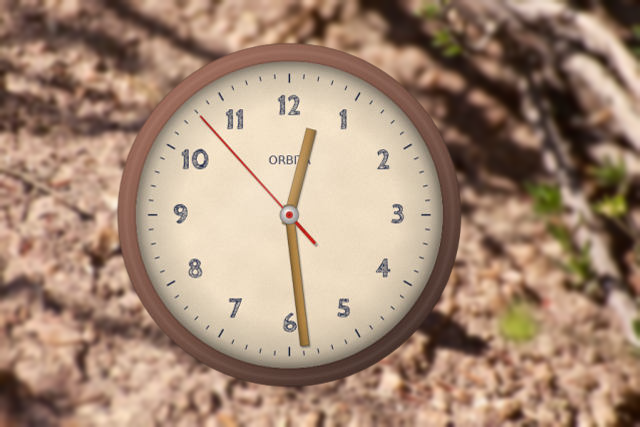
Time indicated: 12:28:53
